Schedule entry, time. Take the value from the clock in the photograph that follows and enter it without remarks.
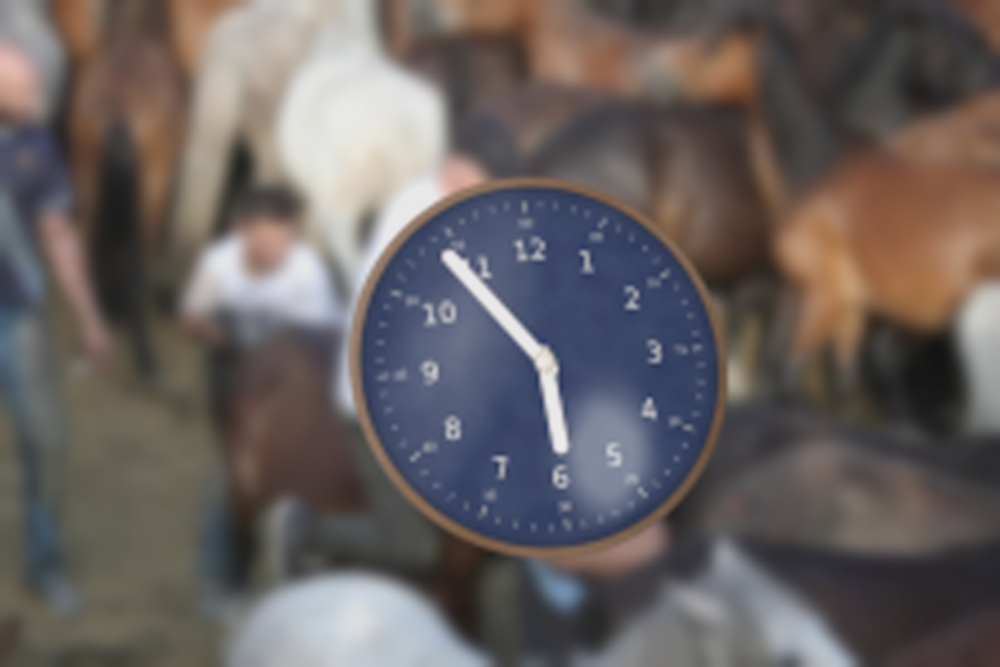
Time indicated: 5:54
